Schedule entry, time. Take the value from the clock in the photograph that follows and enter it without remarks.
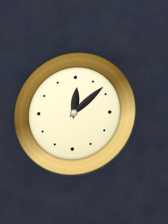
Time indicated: 12:08
